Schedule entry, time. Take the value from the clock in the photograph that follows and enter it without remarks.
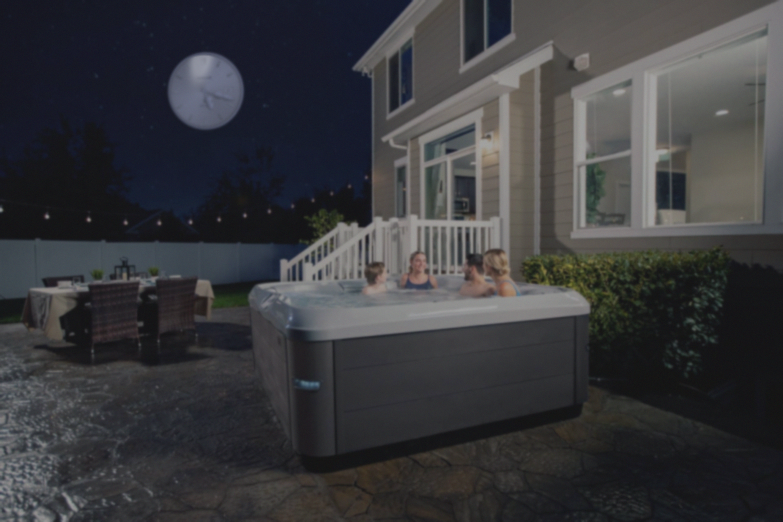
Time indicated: 5:18
